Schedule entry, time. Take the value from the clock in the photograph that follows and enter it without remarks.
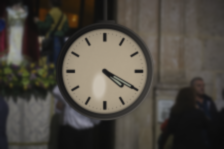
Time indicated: 4:20
